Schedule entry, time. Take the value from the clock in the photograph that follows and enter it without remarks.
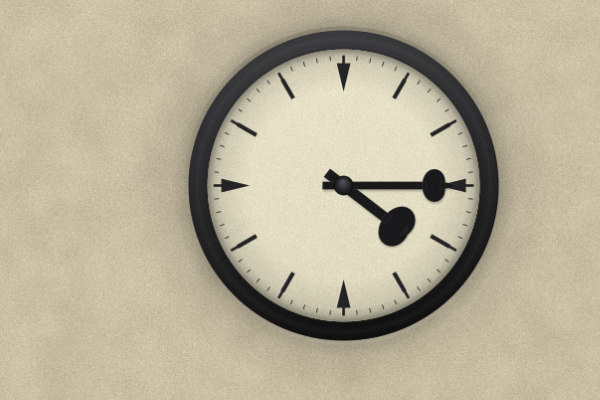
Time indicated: 4:15
